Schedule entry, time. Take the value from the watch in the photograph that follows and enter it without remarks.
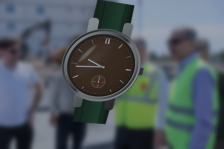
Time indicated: 9:44
